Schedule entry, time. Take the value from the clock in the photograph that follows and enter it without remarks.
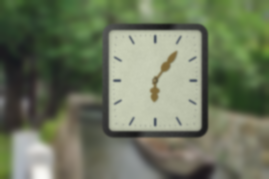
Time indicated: 6:06
